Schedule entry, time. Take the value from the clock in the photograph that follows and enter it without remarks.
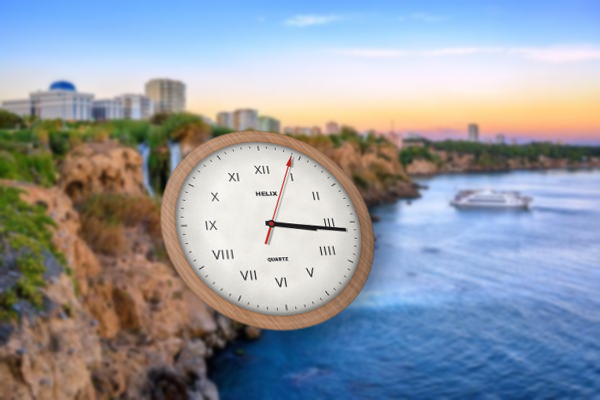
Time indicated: 3:16:04
